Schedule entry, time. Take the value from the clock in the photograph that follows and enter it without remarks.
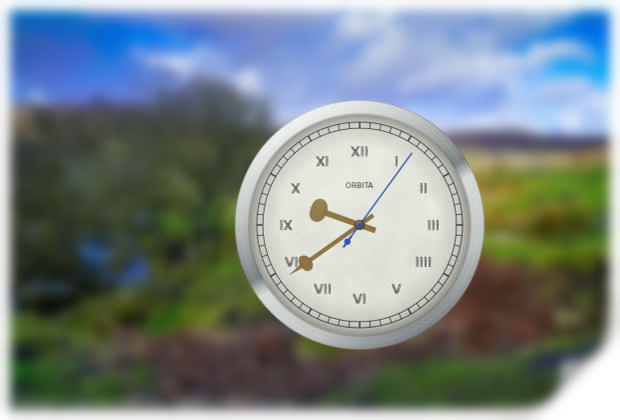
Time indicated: 9:39:06
